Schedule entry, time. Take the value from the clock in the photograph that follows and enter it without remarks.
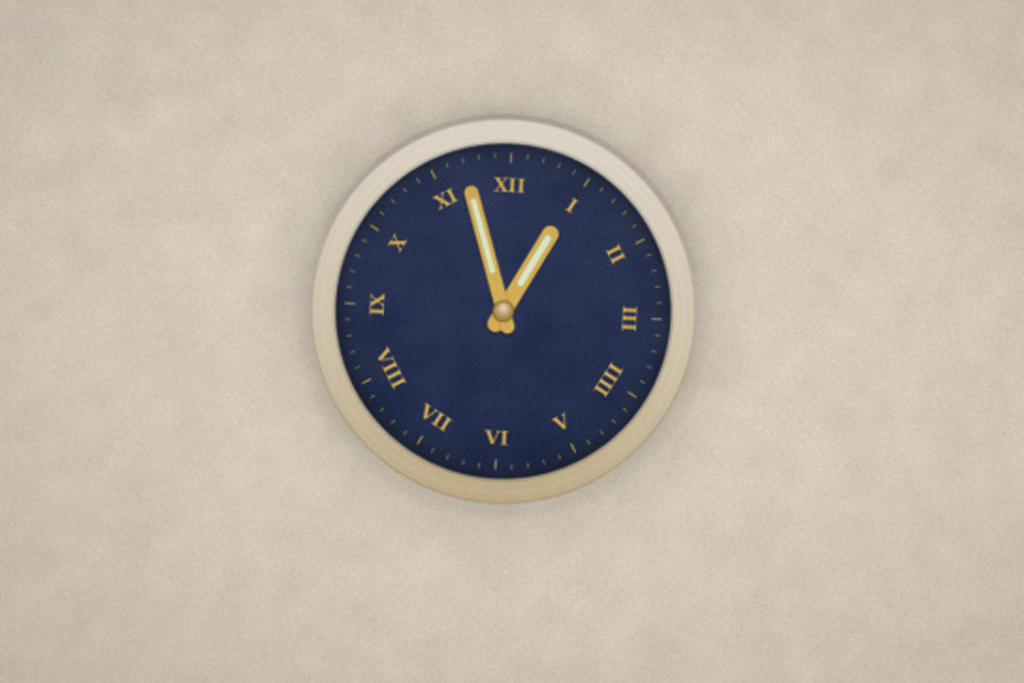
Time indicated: 12:57
